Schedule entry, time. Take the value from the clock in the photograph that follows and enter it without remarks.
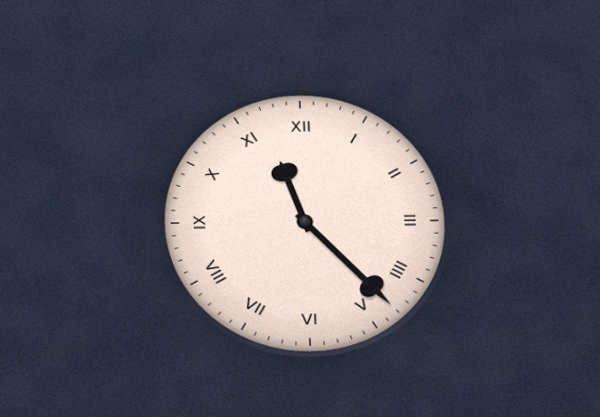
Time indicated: 11:23
